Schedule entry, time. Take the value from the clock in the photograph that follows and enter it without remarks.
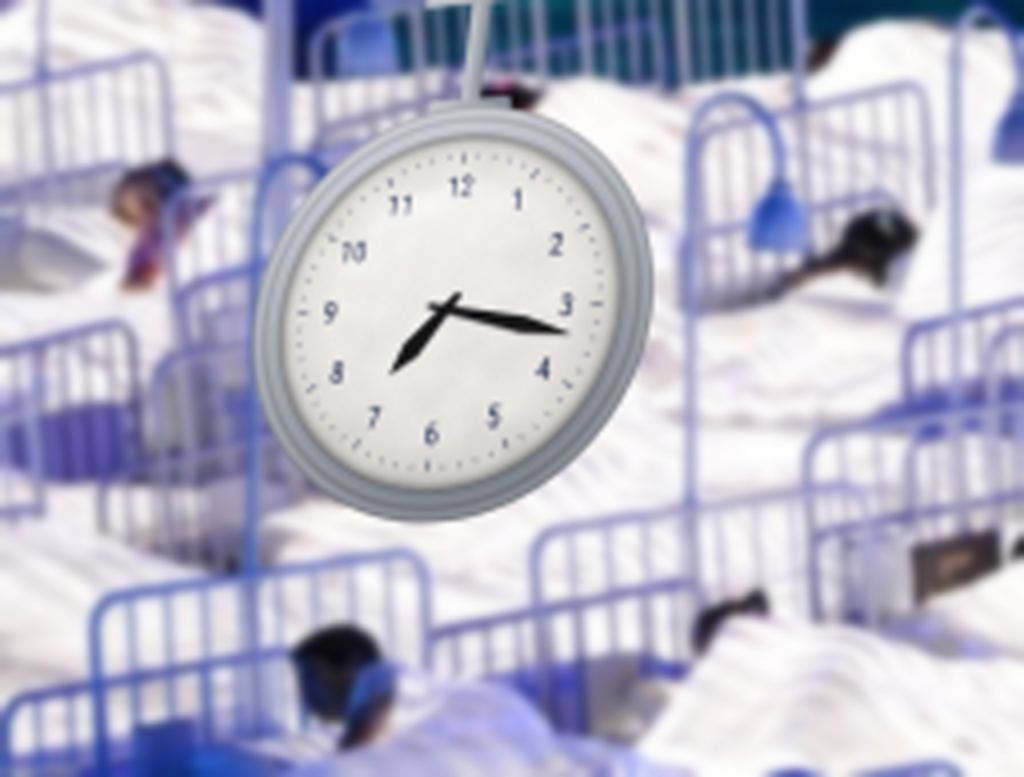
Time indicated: 7:17
